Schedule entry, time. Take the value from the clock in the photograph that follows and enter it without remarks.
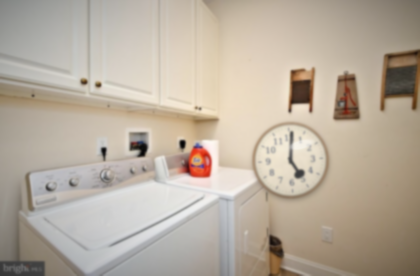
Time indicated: 5:01
